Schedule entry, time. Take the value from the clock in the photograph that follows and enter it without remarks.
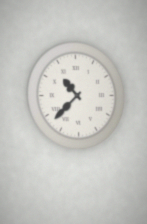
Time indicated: 10:38
